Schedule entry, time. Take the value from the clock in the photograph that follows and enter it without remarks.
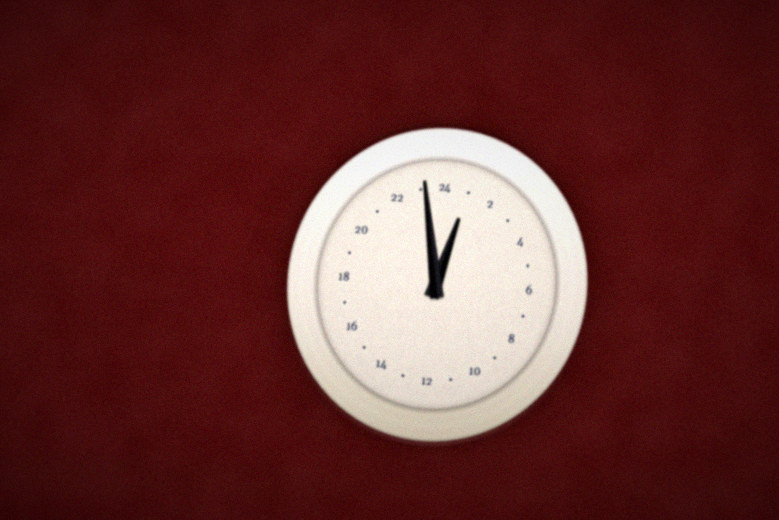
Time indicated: 0:58
